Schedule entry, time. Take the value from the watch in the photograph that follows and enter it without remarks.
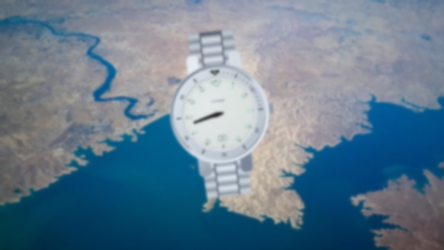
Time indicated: 8:43
